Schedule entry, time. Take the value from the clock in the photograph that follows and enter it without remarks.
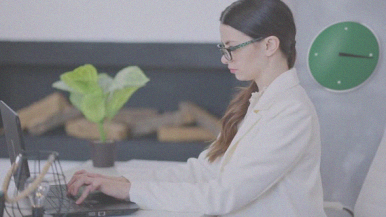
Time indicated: 3:16
